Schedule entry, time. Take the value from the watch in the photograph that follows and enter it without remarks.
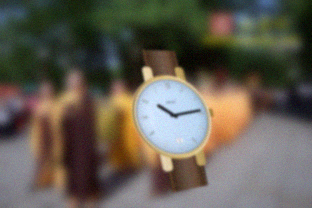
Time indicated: 10:14
